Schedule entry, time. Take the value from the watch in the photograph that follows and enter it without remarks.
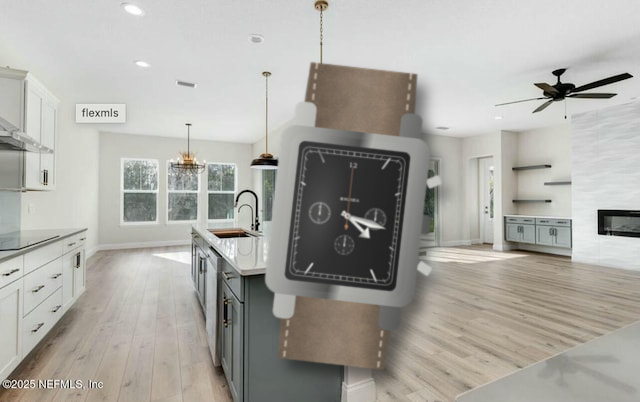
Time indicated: 4:17
